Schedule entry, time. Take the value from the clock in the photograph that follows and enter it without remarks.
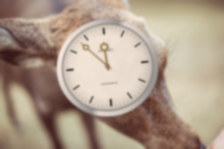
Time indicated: 11:53
